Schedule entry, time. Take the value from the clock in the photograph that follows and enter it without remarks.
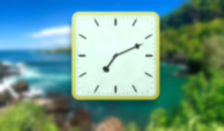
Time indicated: 7:11
